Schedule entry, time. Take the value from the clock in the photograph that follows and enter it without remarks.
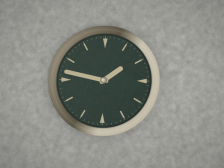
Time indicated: 1:47
